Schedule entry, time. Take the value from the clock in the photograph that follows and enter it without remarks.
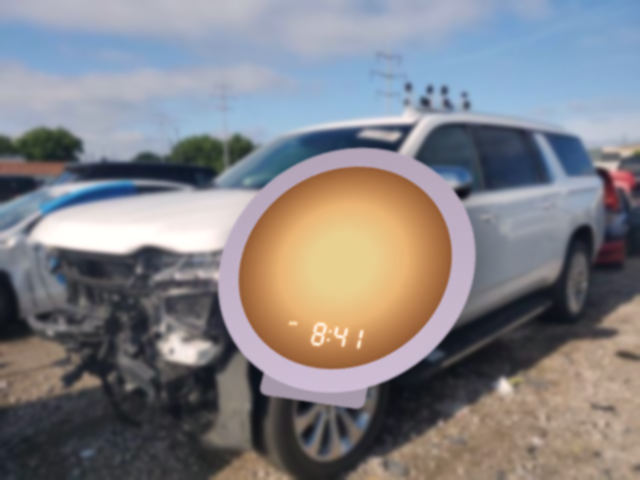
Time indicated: 8:41
